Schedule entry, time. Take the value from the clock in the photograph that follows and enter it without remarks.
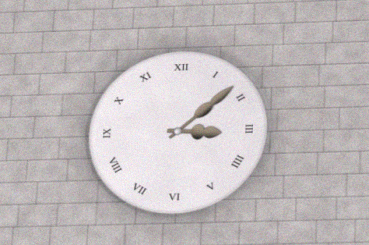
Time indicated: 3:08
